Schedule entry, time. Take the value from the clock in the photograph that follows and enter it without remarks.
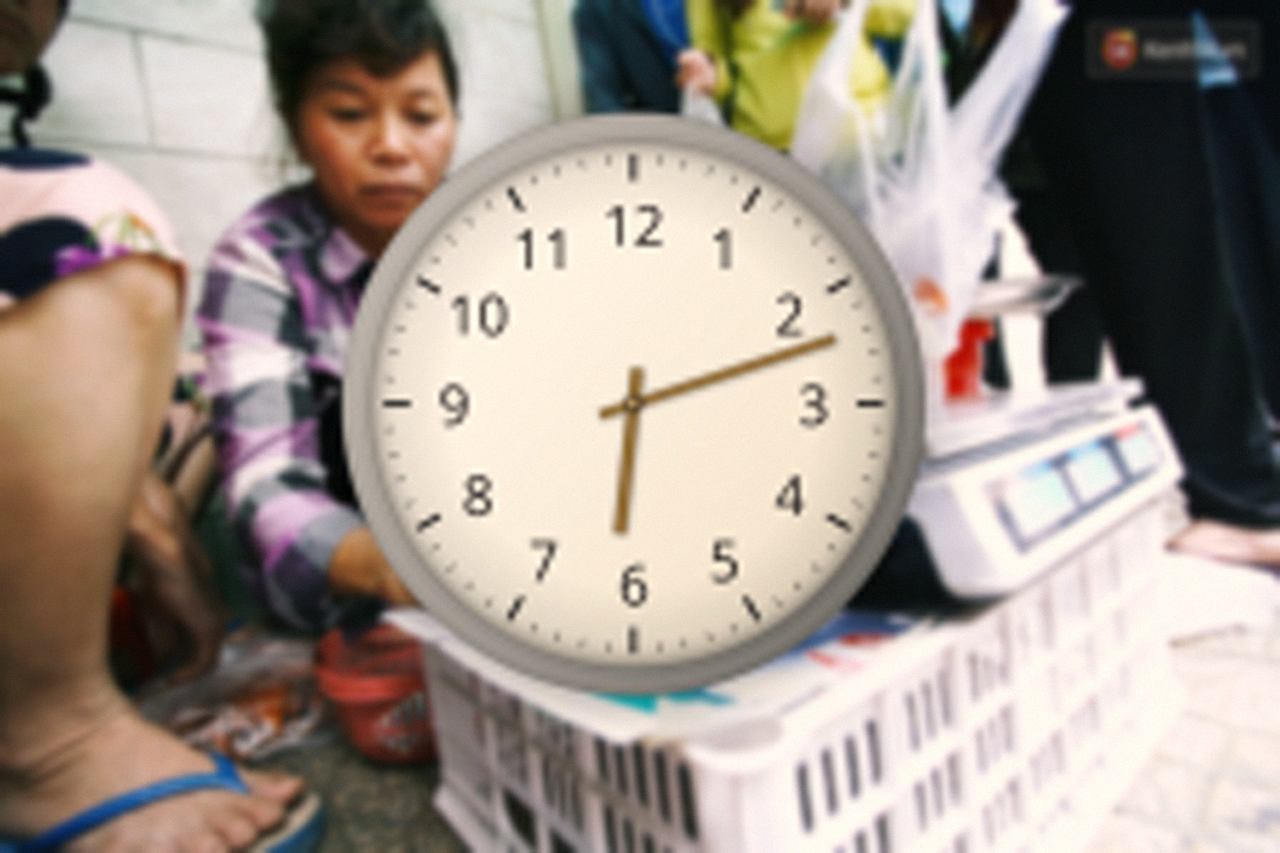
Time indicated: 6:12
